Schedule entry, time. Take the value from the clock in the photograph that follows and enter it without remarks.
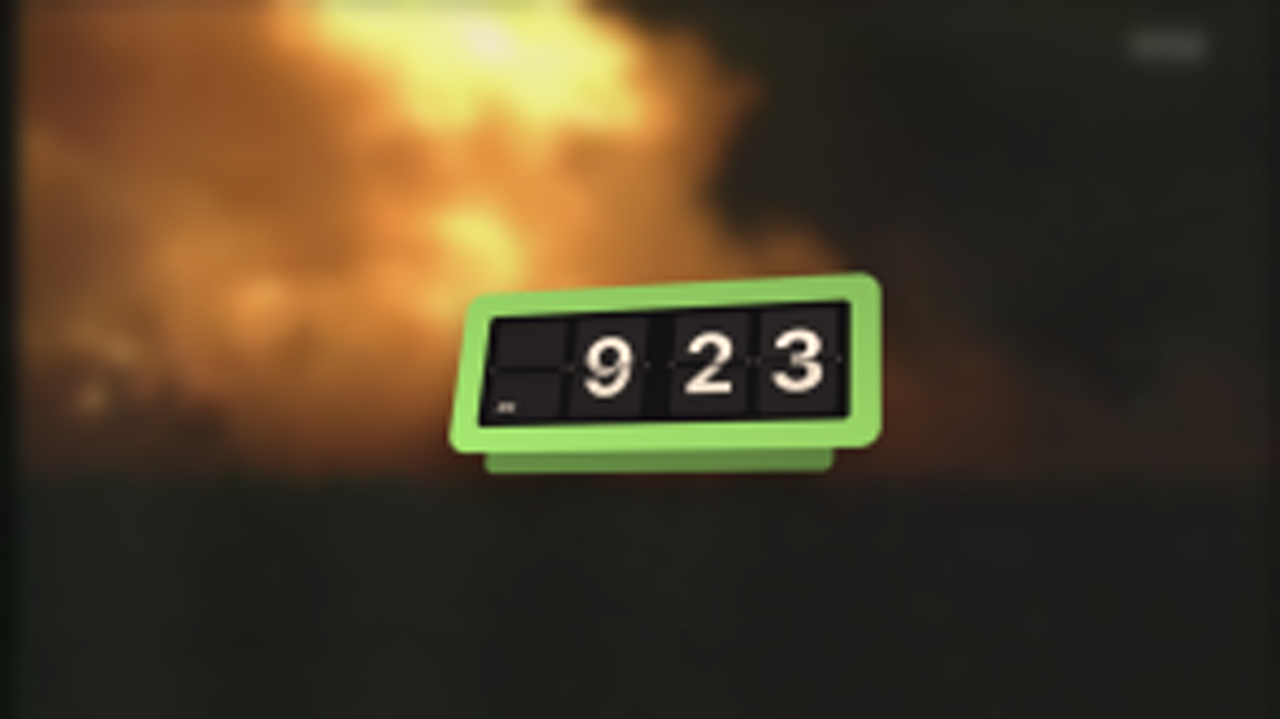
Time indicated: 9:23
